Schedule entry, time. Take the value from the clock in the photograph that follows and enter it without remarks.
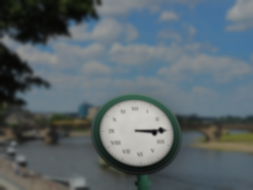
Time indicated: 3:15
